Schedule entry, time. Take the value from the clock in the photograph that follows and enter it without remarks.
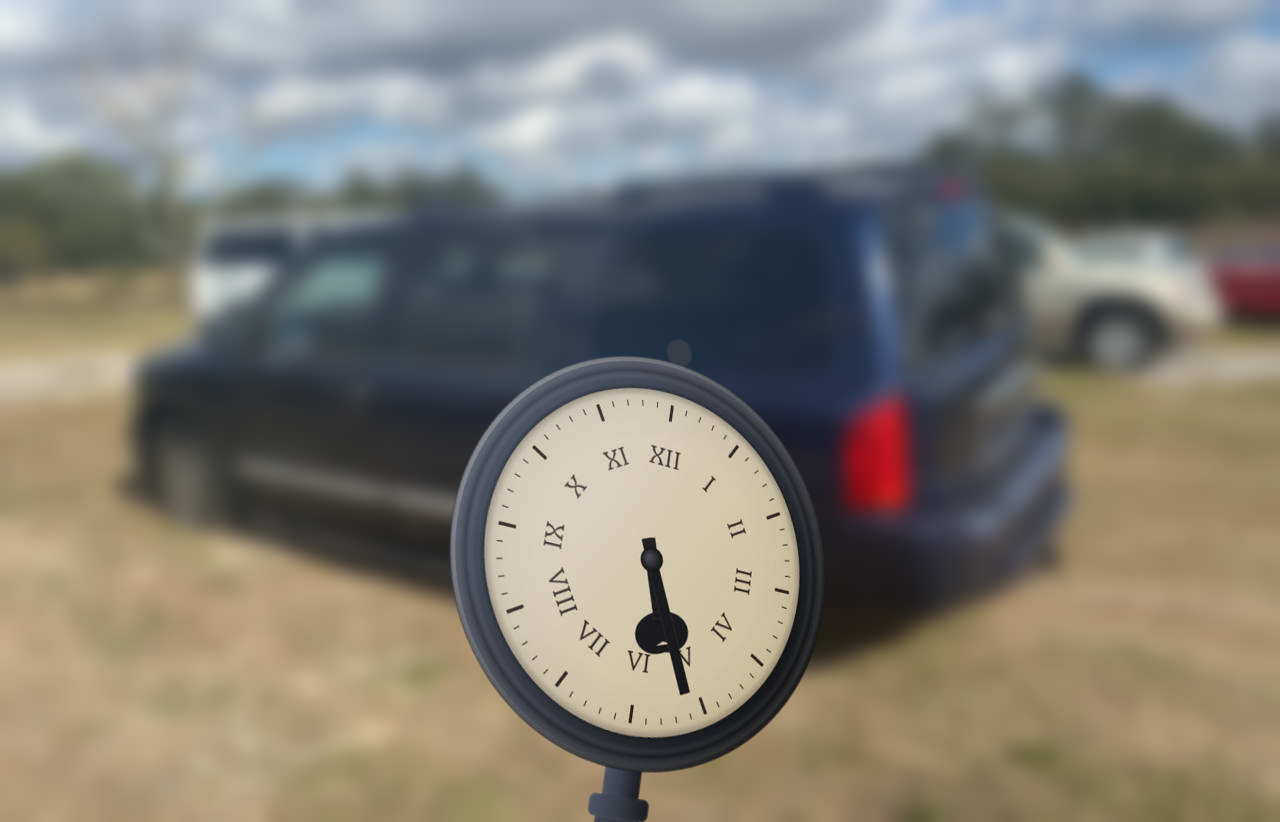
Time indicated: 5:26
